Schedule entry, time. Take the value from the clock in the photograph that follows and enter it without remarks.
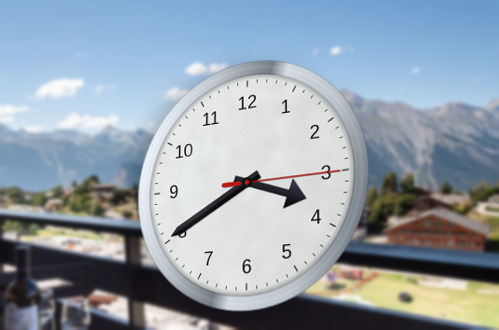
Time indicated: 3:40:15
